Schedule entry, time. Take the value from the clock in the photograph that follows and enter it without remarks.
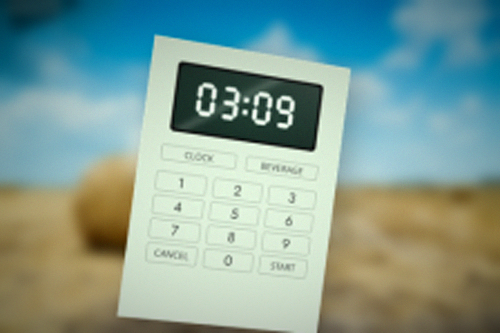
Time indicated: 3:09
